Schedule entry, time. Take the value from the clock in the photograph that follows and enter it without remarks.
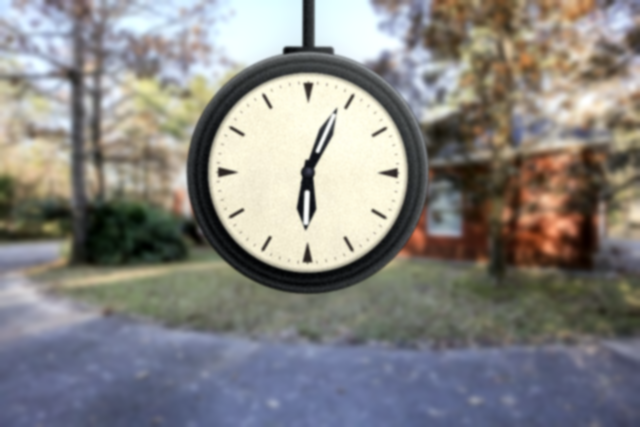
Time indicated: 6:04
